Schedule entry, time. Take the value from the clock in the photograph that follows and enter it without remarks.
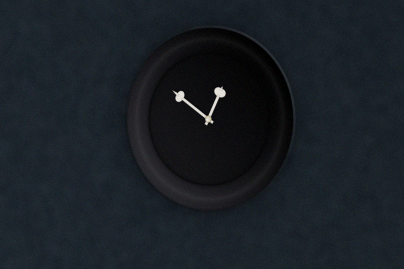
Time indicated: 12:51
